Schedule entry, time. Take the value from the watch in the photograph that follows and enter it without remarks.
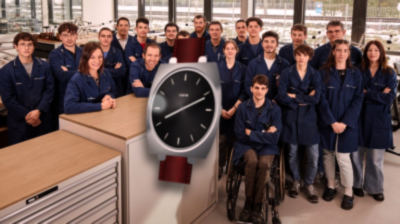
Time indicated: 8:11
